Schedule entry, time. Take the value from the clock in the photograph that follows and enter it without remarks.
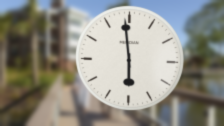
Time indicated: 5:59
